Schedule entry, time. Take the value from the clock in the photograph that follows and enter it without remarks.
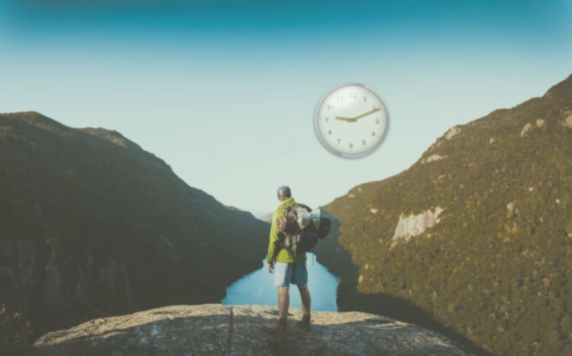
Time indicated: 9:11
